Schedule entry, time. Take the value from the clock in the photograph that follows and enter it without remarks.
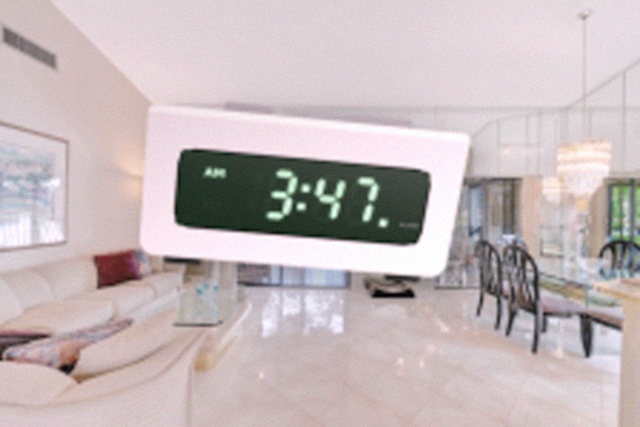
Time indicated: 3:47
